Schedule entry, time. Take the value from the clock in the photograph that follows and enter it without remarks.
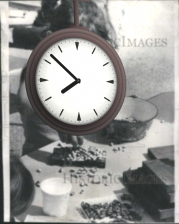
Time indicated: 7:52
